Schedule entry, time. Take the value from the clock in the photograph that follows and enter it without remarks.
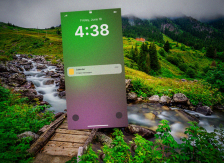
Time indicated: 4:38
